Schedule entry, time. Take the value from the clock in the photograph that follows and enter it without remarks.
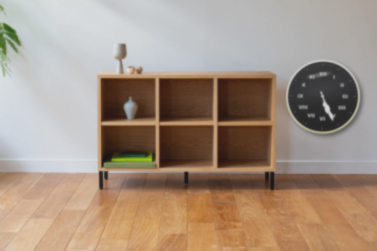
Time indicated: 5:26
